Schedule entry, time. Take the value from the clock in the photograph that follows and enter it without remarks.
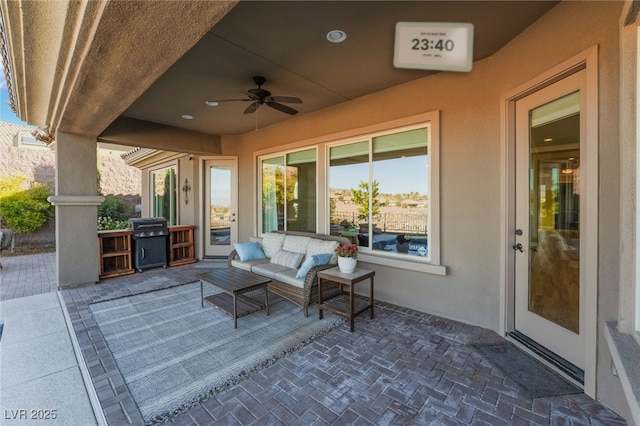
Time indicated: 23:40
